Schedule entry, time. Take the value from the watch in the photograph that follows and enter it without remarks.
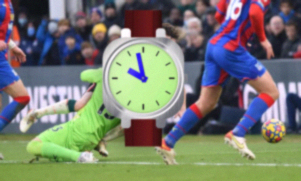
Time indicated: 9:58
